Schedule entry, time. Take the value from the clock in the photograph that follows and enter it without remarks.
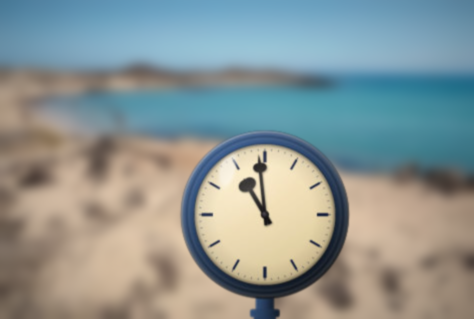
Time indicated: 10:59
